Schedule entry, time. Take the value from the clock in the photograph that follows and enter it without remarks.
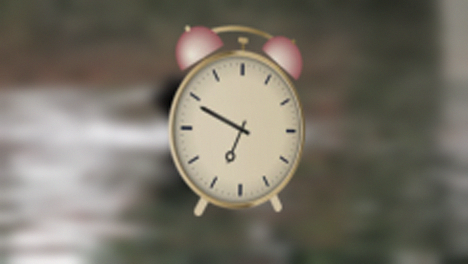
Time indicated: 6:49
